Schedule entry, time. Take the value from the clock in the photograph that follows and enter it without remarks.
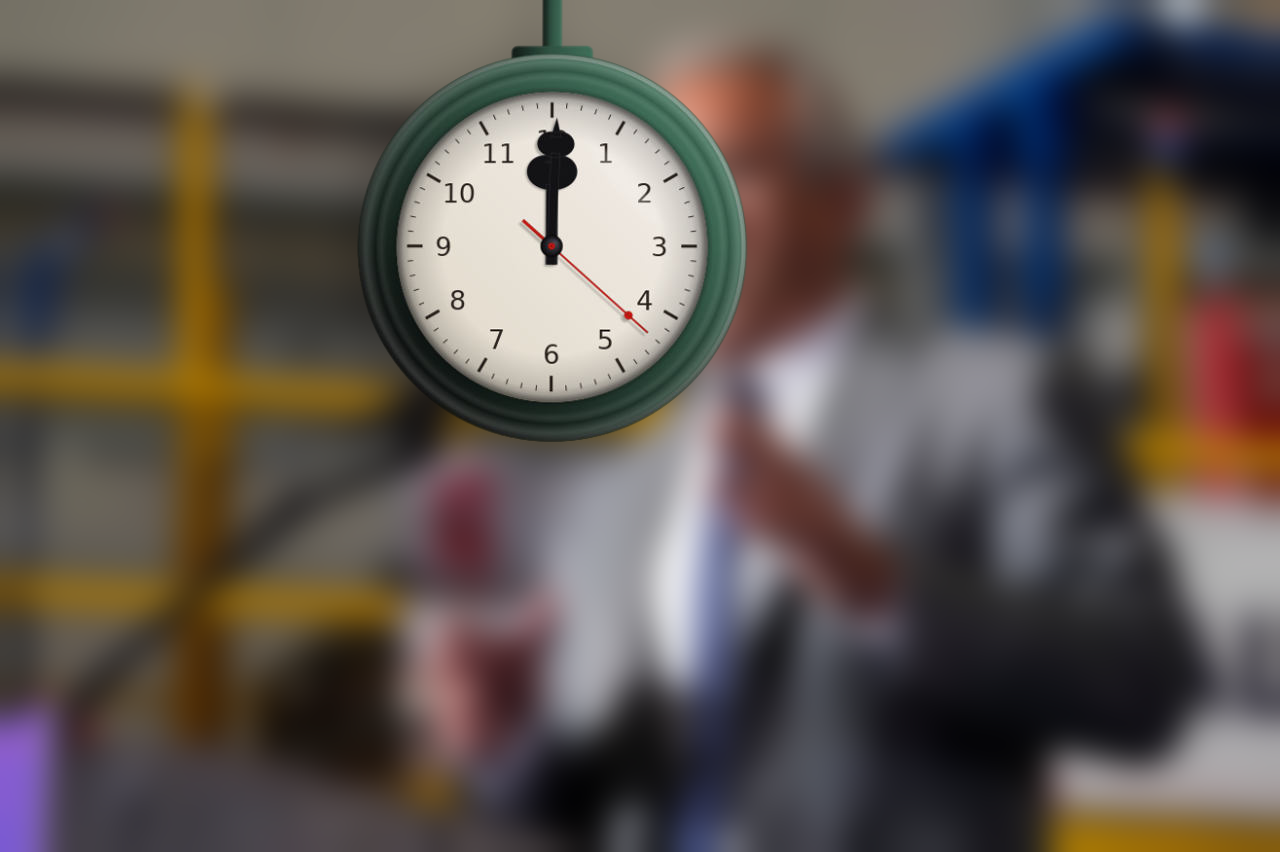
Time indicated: 12:00:22
